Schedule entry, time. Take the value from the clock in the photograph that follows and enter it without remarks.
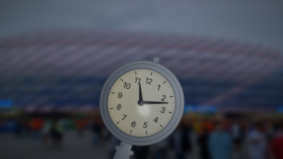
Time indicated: 11:12
